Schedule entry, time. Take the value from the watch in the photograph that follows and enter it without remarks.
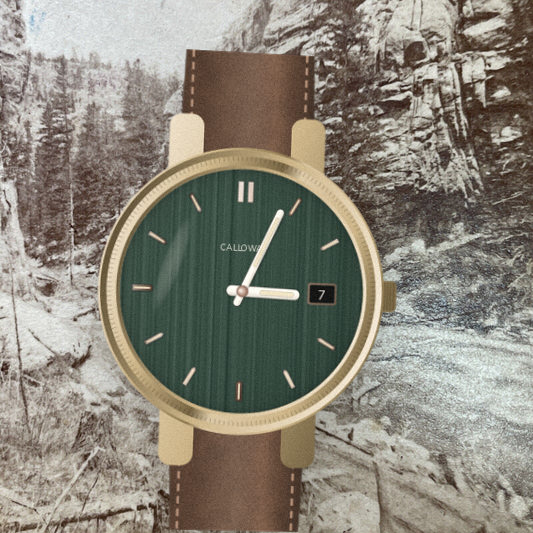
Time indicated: 3:04
